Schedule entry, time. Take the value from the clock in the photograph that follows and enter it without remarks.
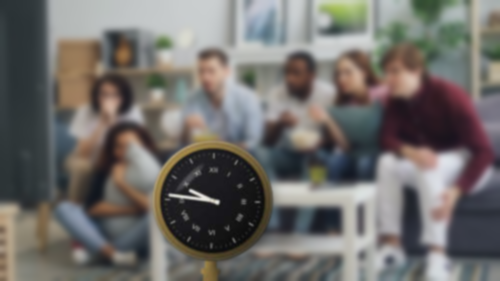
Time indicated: 9:46
